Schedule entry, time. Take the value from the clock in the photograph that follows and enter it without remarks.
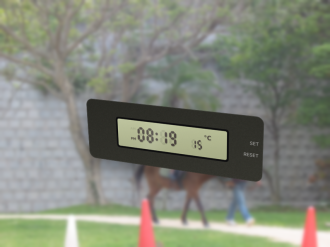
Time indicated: 8:19
